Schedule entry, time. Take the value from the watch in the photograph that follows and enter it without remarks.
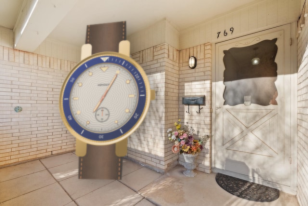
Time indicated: 7:05
